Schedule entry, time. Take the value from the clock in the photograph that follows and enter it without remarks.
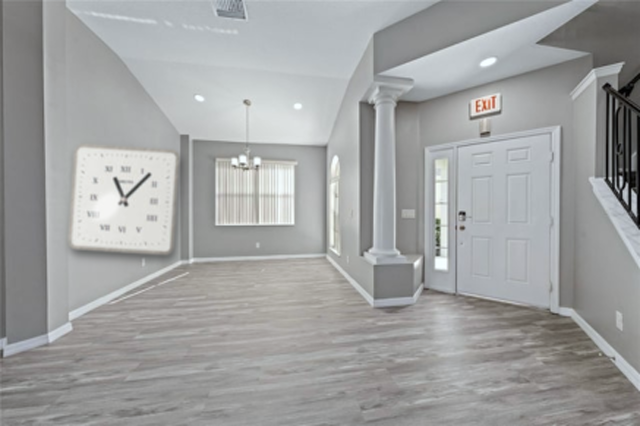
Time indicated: 11:07
